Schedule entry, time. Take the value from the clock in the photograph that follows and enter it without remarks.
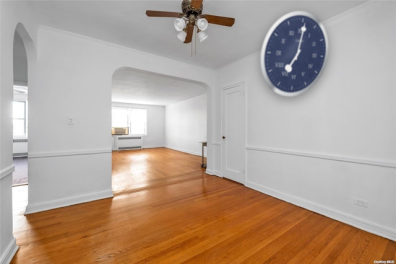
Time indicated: 7:01
